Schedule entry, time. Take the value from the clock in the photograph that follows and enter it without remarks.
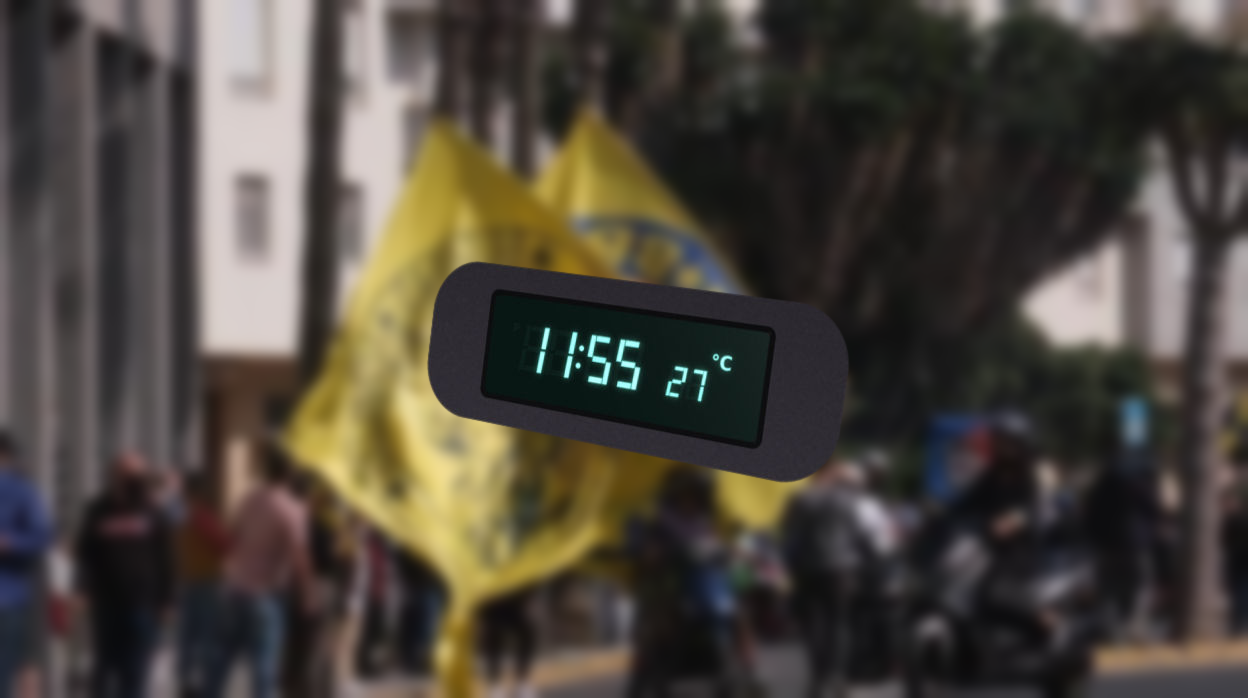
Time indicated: 11:55
